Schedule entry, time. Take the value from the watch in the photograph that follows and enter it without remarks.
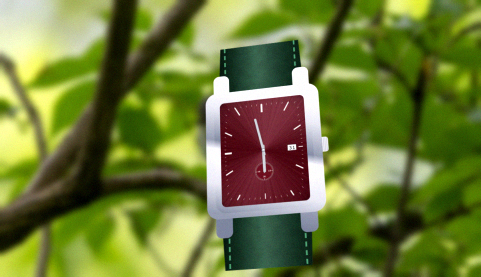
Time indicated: 5:58
